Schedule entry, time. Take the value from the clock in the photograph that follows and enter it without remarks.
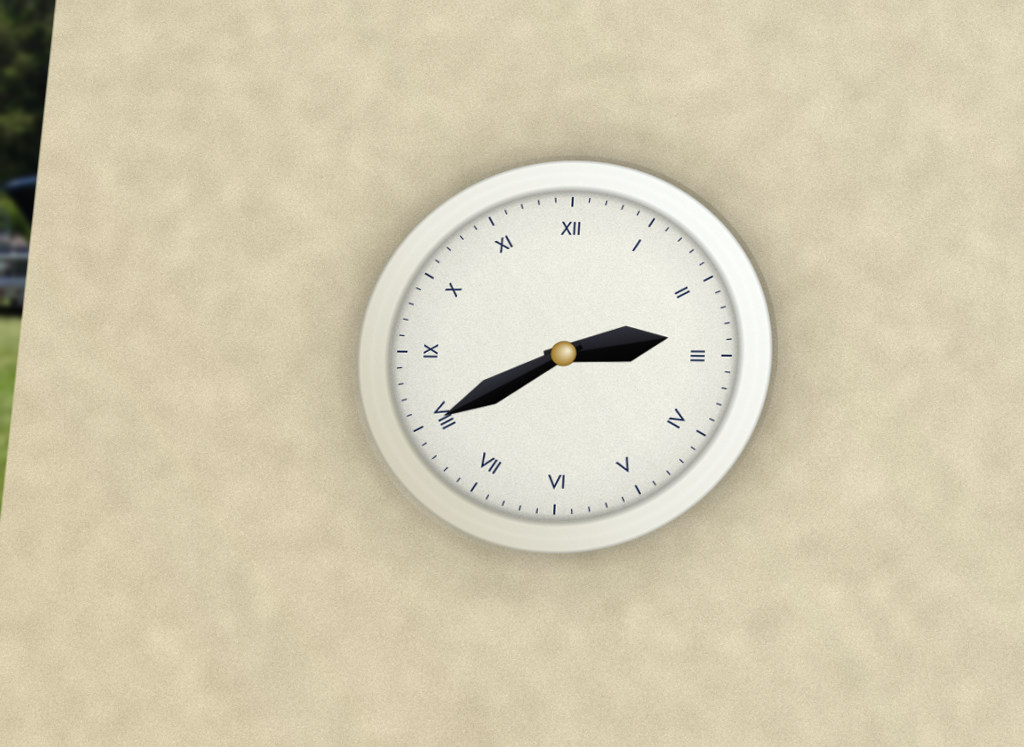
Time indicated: 2:40
